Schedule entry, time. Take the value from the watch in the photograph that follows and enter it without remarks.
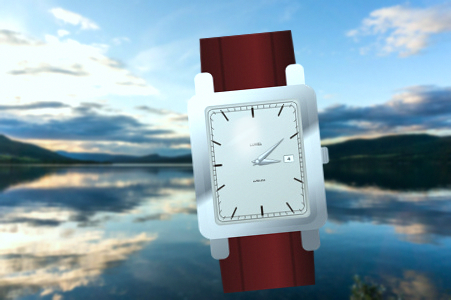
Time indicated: 3:09
